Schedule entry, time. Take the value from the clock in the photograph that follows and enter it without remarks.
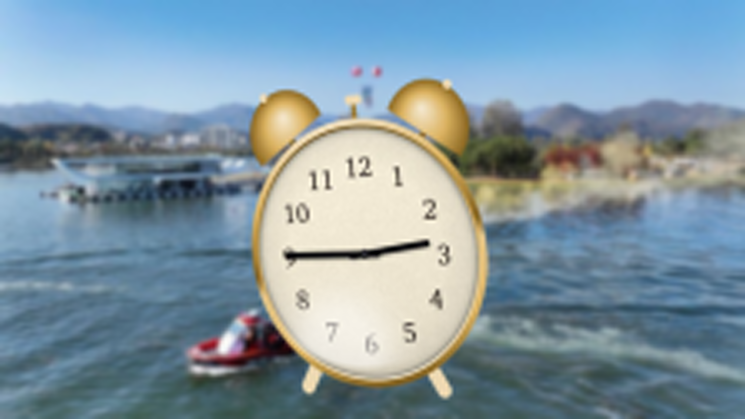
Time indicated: 2:45
